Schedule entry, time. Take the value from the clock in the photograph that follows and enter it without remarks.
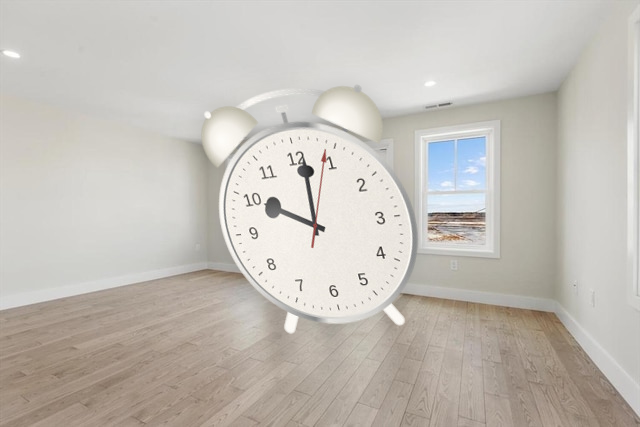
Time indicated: 10:01:04
